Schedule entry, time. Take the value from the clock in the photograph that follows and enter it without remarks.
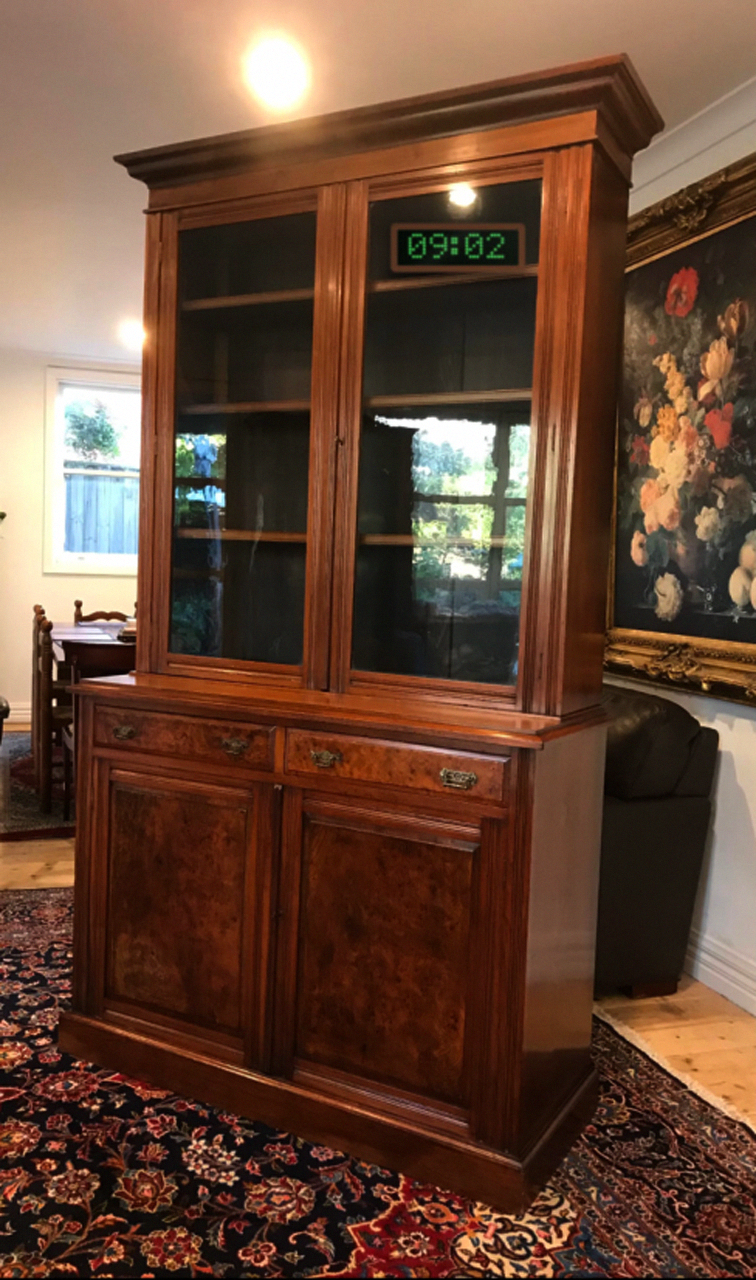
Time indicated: 9:02
